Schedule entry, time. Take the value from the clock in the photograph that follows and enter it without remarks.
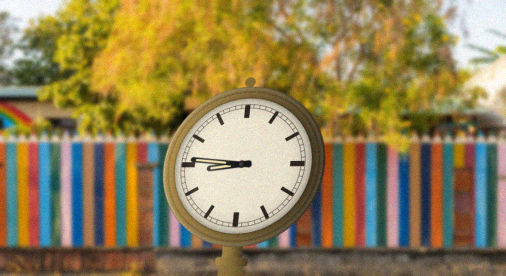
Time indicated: 8:46
